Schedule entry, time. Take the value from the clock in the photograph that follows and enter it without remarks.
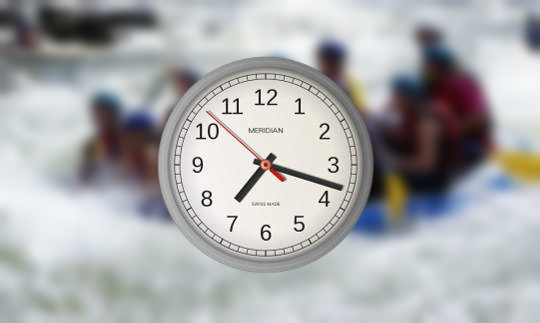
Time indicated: 7:17:52
